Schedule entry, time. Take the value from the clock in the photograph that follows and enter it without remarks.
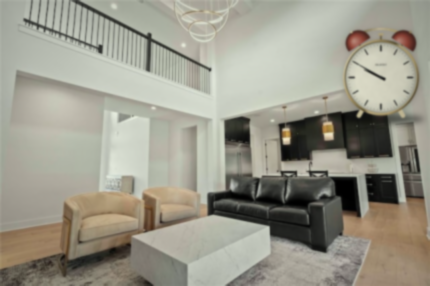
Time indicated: 9:50
